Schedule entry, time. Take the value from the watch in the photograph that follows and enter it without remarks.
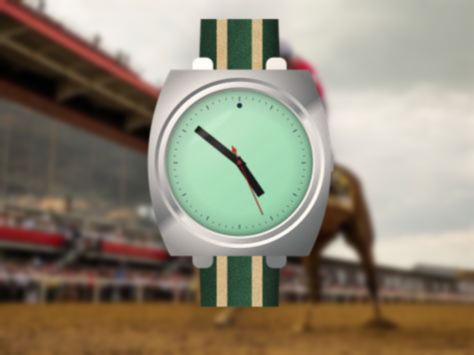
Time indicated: 4:51:26
